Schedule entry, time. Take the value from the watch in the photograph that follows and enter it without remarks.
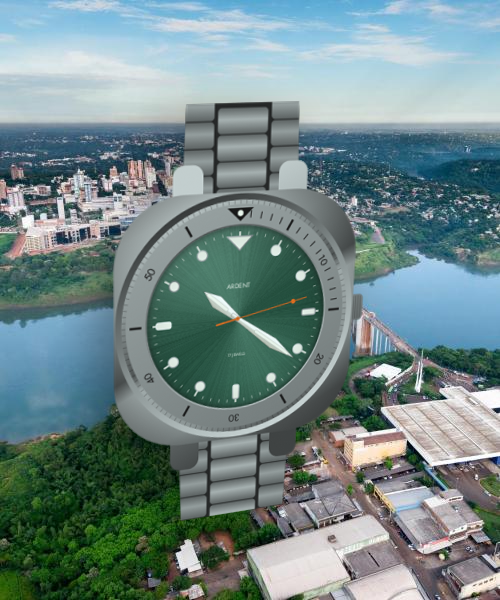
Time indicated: 10:21:13
